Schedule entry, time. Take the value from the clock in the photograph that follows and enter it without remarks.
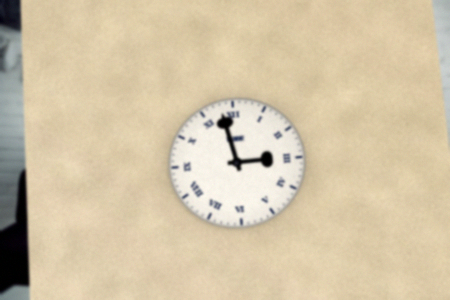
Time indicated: 2:58
